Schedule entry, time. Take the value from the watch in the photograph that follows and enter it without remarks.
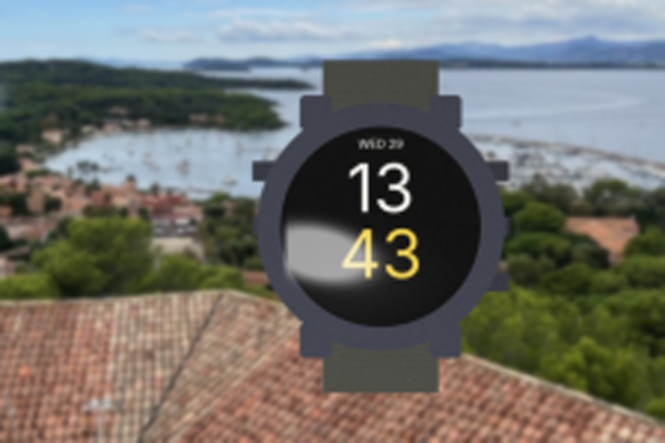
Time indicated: 13:43
